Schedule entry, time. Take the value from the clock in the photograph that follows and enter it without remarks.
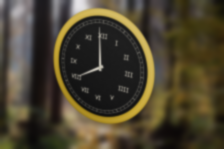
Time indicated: 7:59
